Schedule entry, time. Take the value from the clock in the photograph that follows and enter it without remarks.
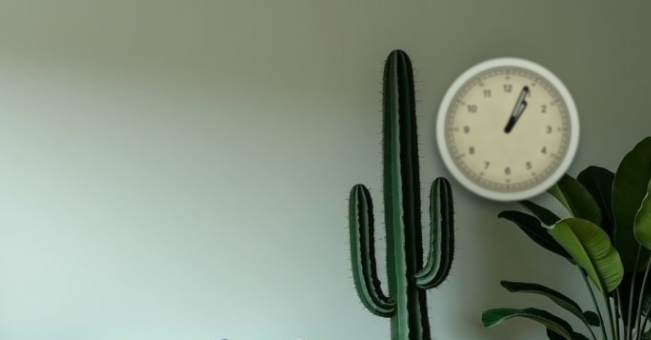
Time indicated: 1:04
